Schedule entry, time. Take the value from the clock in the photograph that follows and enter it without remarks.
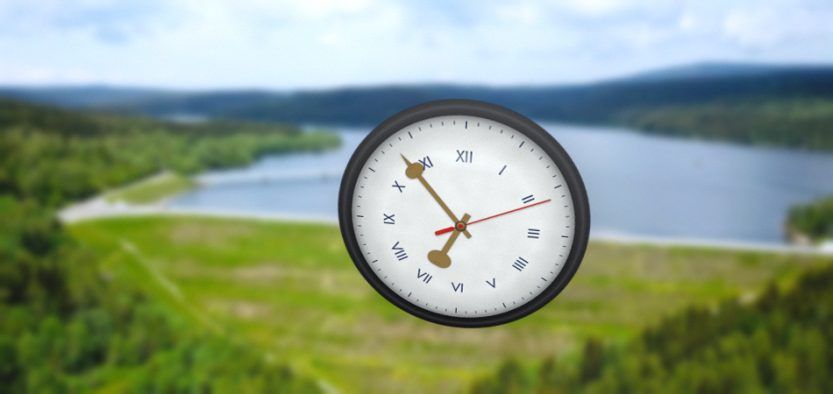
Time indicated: 6:53:11
